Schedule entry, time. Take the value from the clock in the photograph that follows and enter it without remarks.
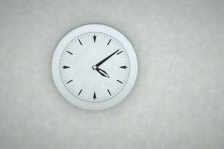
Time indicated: 4:09
